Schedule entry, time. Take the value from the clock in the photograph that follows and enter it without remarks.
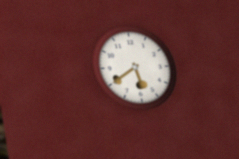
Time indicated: 5:40
